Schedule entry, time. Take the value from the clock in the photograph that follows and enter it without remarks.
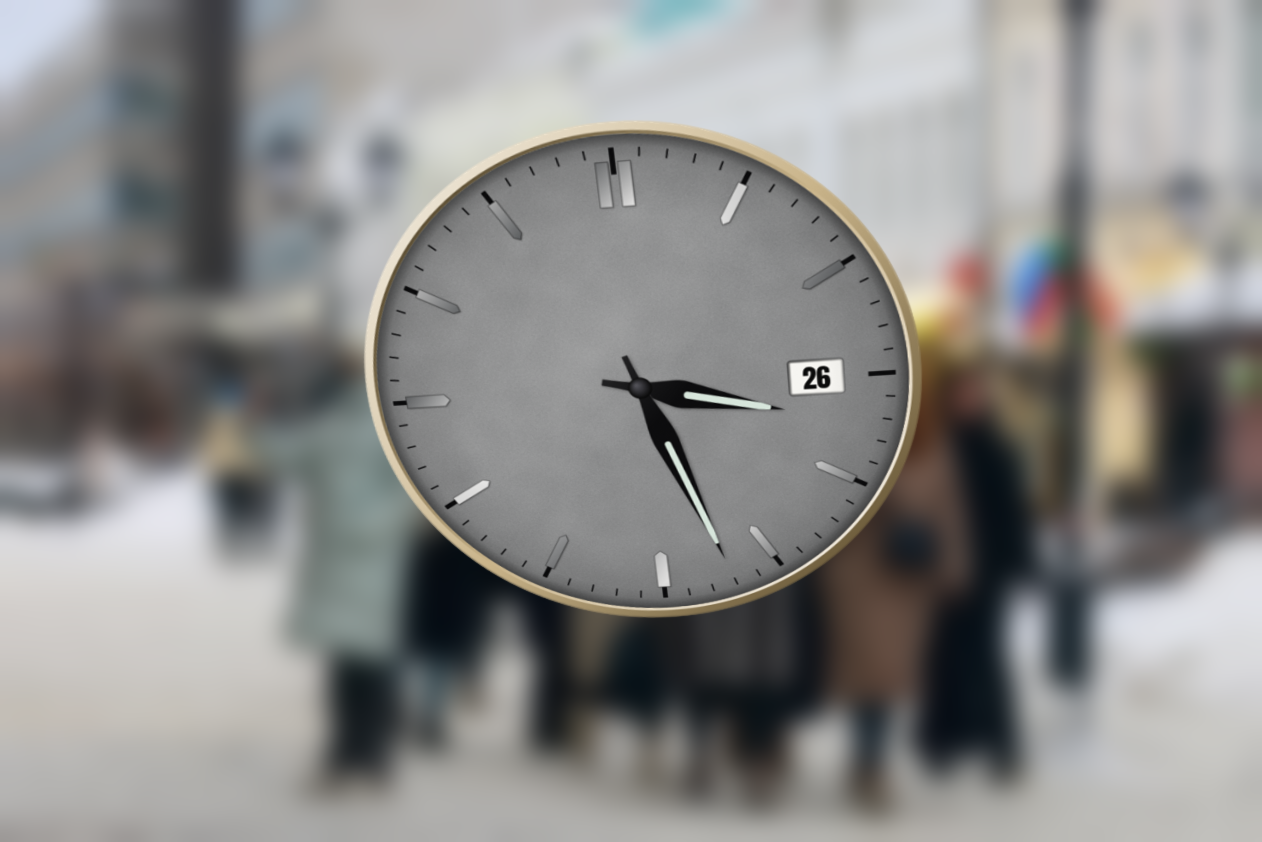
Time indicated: 3:27
